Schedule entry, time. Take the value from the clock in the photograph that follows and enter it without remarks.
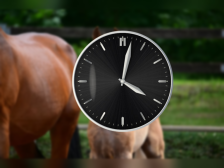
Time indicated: 4:02
